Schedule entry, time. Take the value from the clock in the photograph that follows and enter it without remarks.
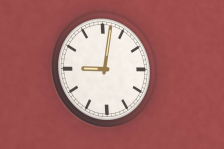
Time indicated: 9:02
